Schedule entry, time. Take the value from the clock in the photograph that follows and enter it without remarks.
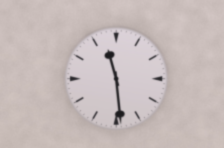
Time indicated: 11:29
